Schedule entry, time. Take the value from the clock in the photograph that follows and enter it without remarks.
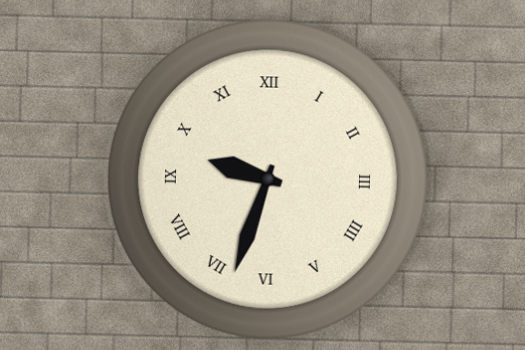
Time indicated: 9:33
